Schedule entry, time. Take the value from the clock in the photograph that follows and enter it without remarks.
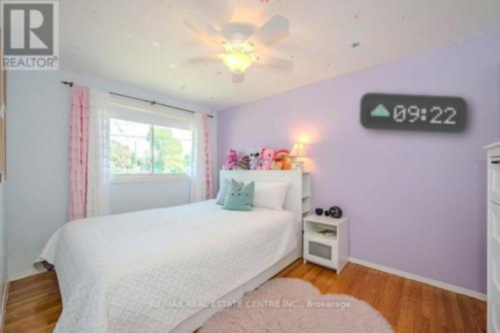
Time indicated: 9:22
